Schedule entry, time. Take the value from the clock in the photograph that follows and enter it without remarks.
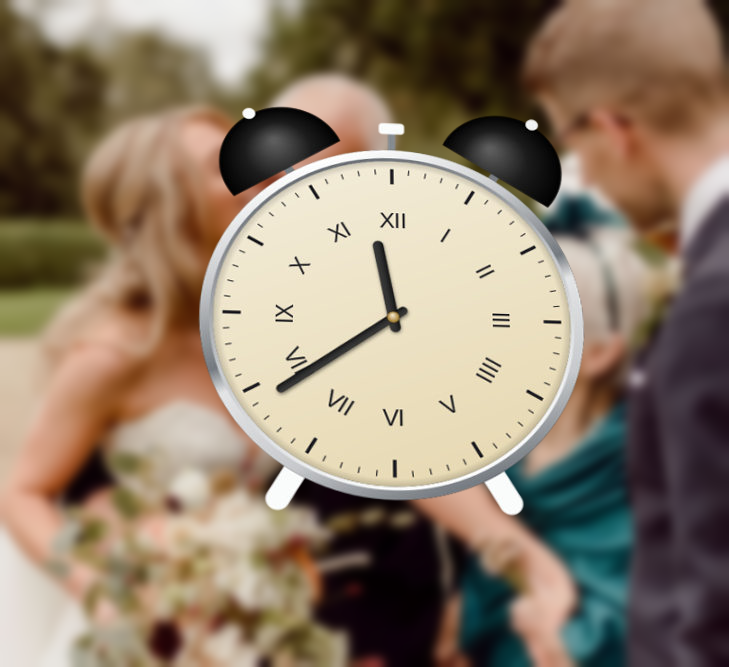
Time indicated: 11:39
